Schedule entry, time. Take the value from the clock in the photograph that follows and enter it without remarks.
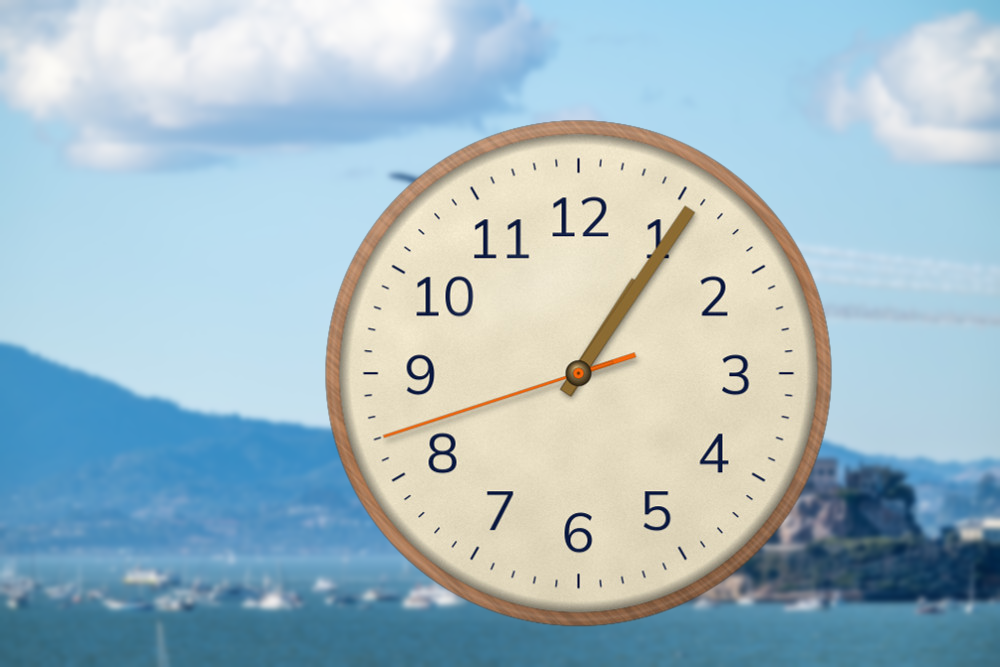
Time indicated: 1:05:42
